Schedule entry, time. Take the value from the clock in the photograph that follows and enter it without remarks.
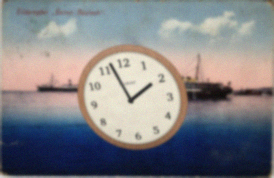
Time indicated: 1:57
